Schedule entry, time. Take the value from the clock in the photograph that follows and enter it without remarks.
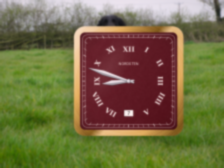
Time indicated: 8:48
